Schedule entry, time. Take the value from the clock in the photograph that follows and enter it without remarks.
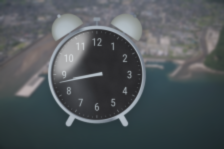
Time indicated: 8:43
